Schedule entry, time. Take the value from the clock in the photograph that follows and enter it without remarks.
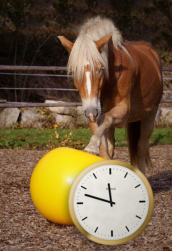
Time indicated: 11:48
